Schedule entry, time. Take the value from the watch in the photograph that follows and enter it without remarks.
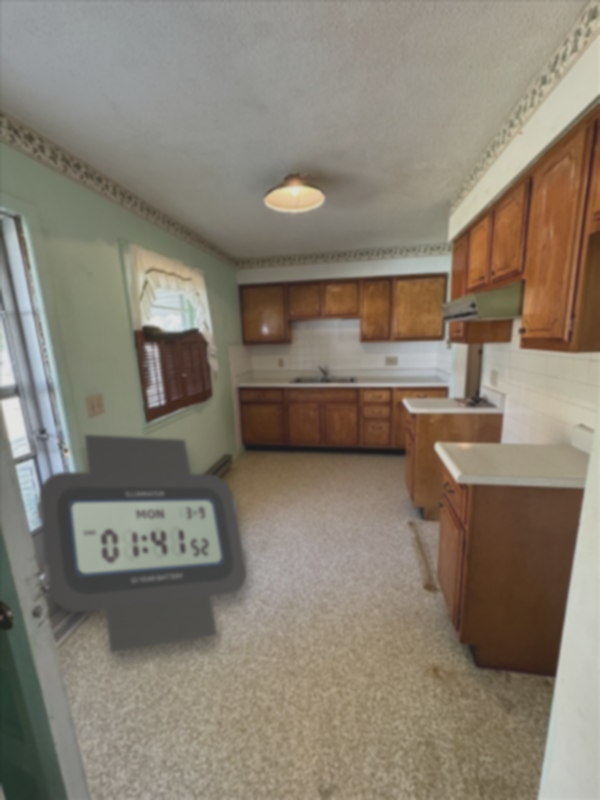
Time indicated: 1:41:52
